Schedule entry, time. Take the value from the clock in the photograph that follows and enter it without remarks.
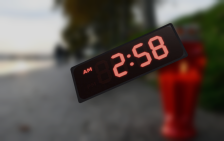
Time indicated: 2:58
